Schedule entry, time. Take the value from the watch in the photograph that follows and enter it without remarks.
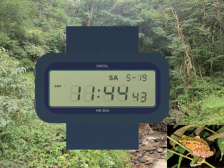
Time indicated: 11:44:43
